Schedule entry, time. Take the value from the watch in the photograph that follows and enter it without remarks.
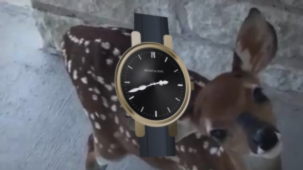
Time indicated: 2:42
